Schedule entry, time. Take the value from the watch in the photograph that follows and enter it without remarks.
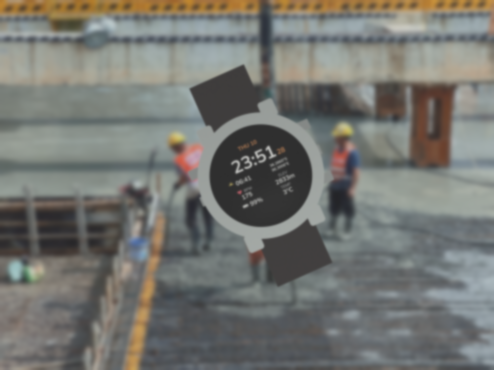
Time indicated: 23:51
